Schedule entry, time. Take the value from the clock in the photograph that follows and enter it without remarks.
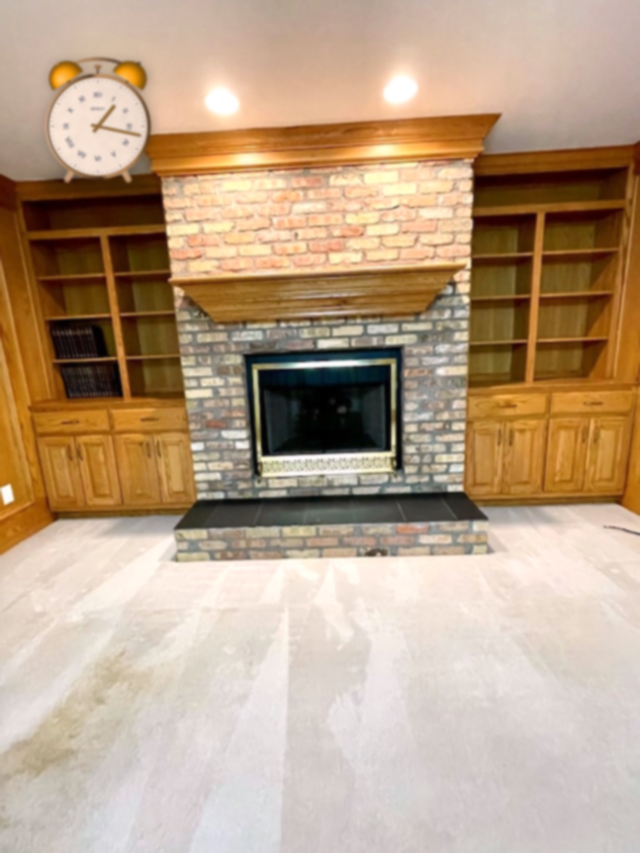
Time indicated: 1:17
